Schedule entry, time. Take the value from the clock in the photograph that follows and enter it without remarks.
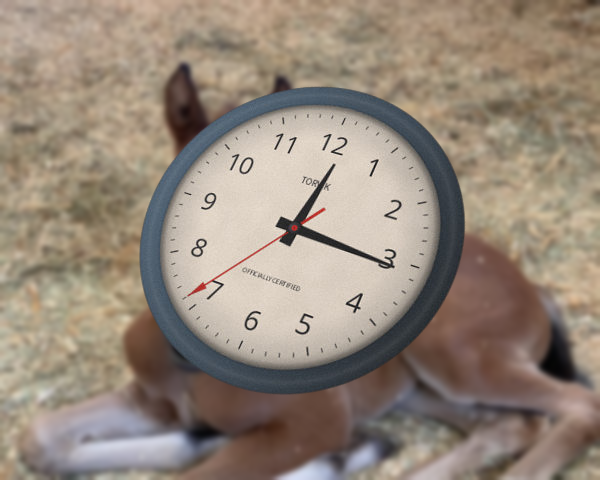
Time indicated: 12:15:36
